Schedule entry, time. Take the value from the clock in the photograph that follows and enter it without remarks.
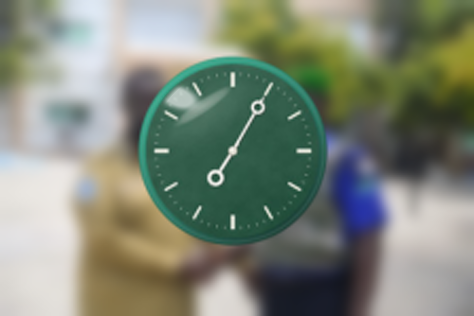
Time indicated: 7:05
